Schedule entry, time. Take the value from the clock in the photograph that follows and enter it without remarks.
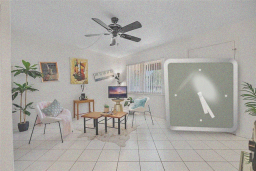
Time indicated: 5:25
